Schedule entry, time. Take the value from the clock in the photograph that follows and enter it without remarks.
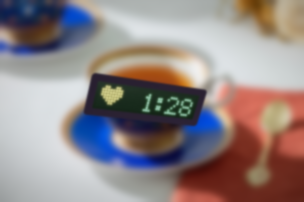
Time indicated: 1:28
